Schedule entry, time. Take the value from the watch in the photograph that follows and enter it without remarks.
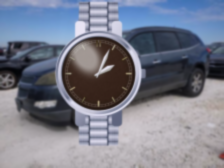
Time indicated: 2:04
